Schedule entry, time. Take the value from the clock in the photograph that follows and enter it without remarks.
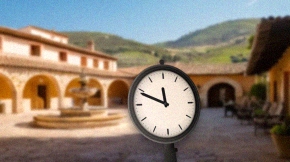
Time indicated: 11:49
